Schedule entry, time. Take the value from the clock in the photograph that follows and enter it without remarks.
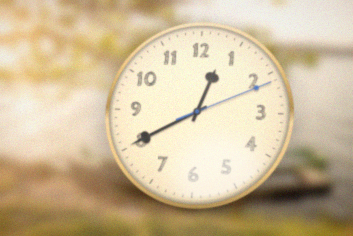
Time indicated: 12:40:11
